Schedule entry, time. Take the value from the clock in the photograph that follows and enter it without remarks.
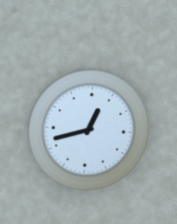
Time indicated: 12:42
